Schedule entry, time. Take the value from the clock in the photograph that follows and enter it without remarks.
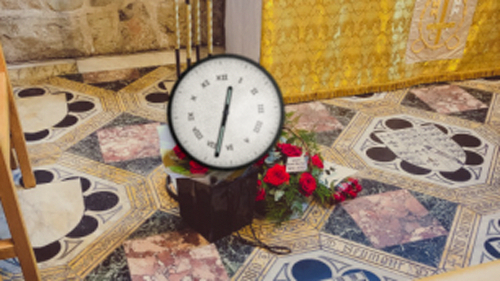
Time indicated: 12:33
